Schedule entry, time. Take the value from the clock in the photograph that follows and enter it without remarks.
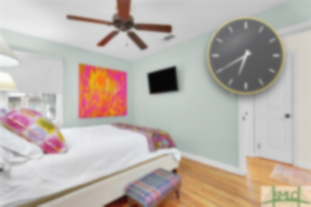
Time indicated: 6:40
